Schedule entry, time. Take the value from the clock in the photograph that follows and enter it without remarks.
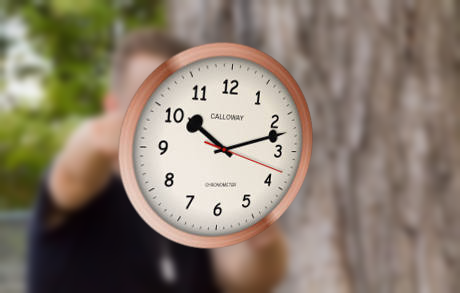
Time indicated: 10:12:18
